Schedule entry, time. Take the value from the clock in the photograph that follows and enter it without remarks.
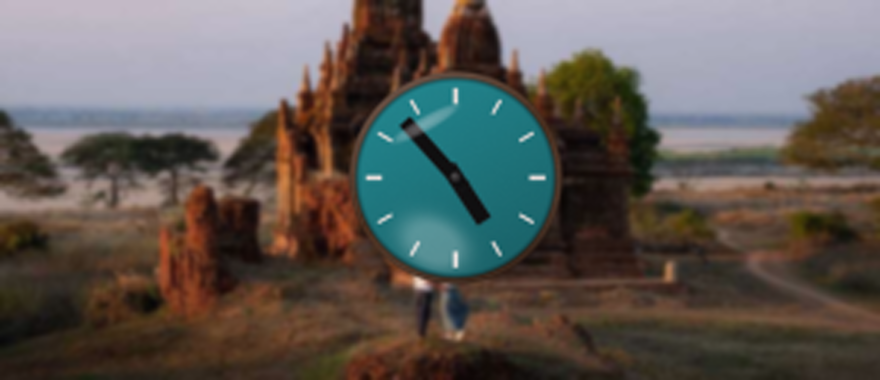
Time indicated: 4:53
